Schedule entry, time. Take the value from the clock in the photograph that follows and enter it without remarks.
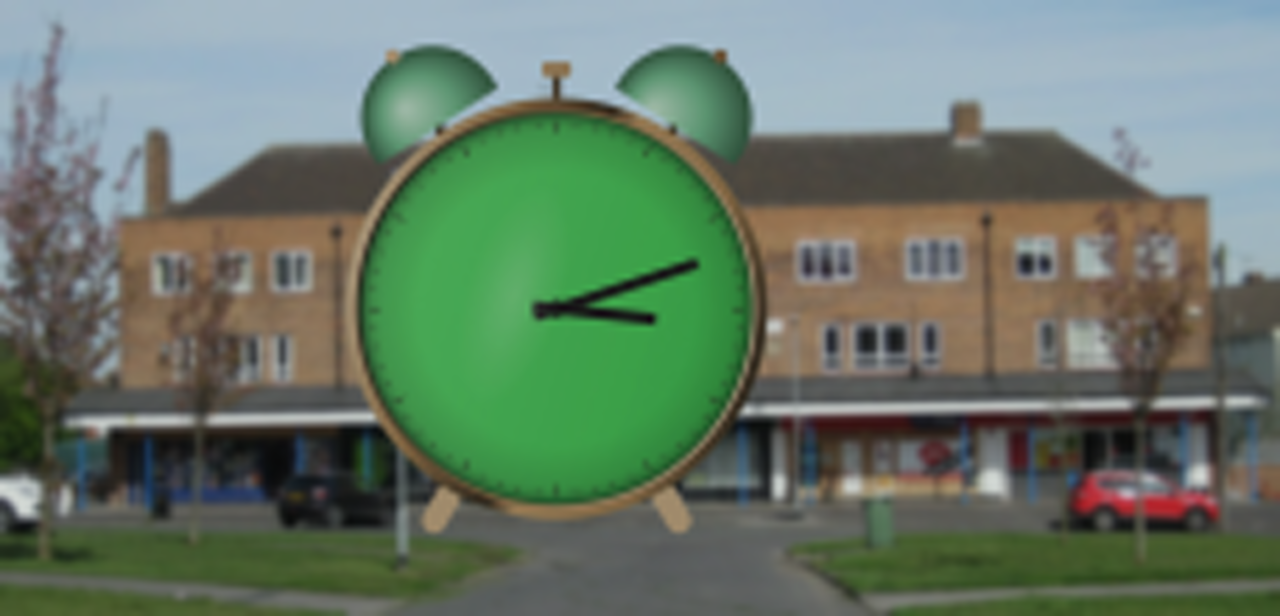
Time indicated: 3:12
